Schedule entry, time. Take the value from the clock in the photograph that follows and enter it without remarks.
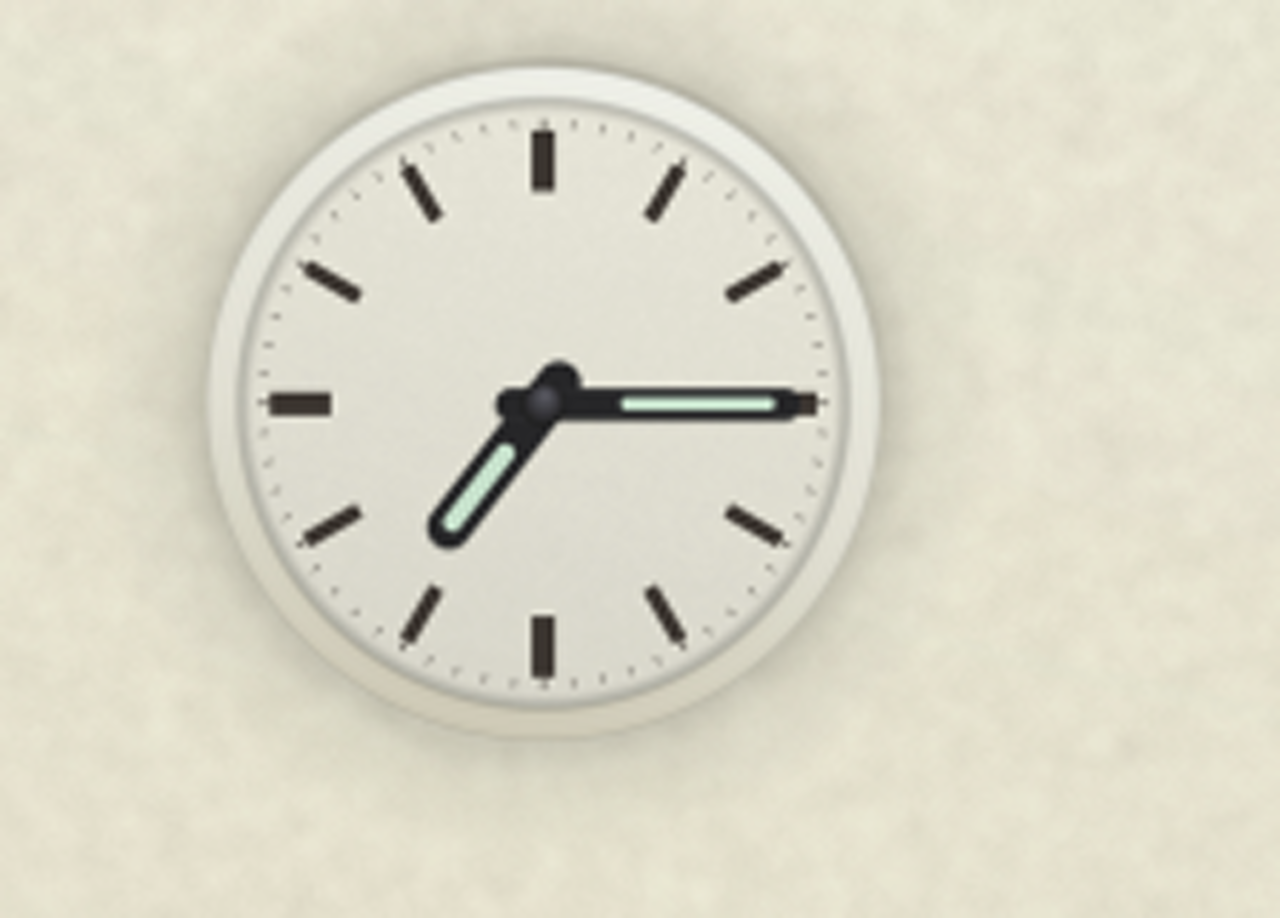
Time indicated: 7:15
